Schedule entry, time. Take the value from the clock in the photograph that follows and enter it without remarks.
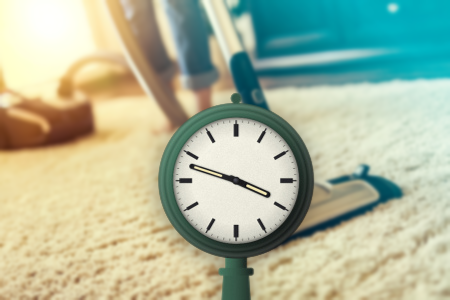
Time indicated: 3:48
